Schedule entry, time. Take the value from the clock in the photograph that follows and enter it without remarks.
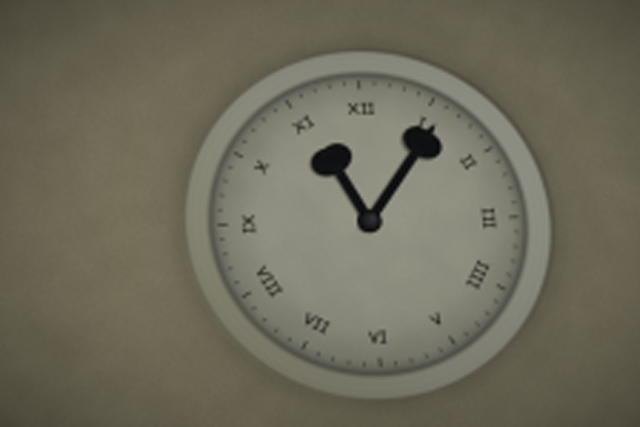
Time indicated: 11:06
